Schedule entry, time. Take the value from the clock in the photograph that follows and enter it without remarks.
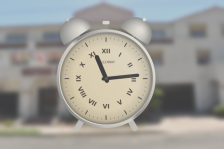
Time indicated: 11:14
